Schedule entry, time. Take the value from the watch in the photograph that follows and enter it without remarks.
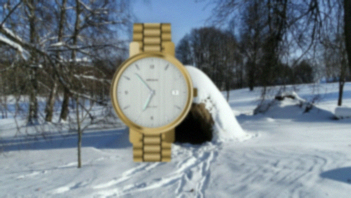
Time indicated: 6:53
